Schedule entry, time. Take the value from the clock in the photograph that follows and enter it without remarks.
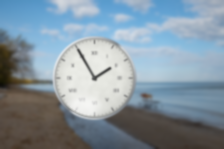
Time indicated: 1:55
